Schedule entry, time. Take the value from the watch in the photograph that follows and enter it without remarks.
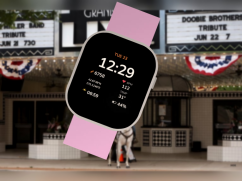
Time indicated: 12:29
